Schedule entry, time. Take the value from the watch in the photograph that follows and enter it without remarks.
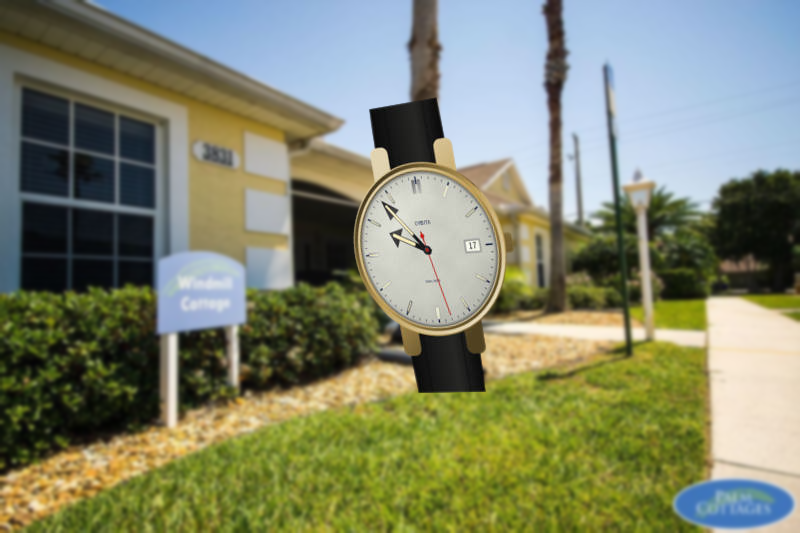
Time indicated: 9:53:28
